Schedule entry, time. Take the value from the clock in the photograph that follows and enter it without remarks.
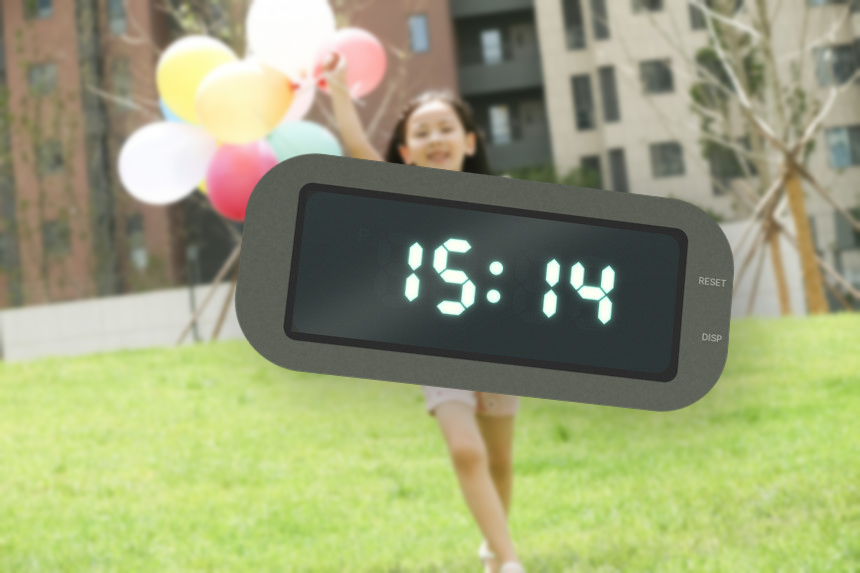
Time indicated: 15:14
